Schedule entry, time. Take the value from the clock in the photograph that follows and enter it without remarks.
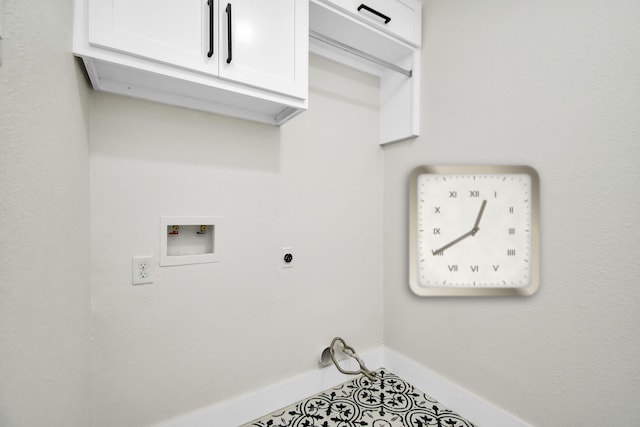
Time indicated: 12:40
